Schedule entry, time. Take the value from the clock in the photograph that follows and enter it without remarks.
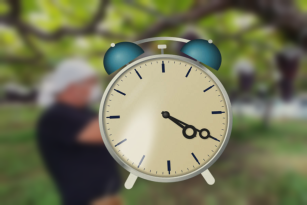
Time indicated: 4:20
